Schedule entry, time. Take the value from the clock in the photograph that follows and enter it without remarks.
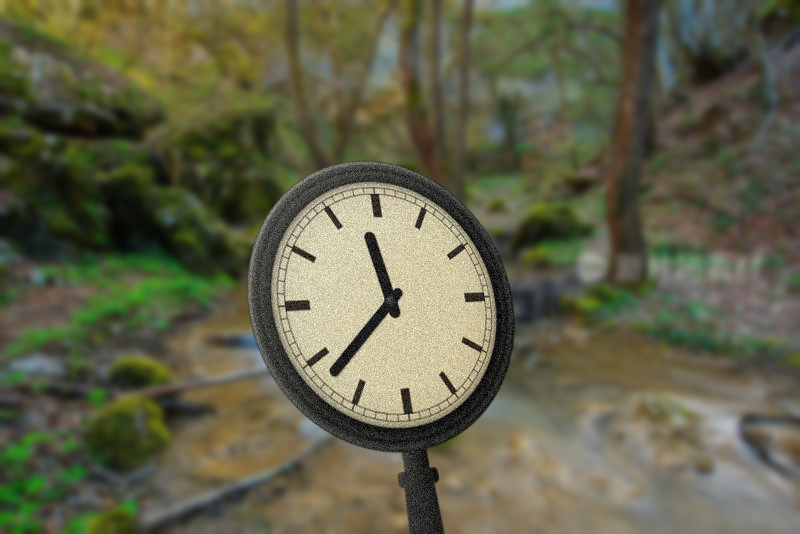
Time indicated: 11:38
